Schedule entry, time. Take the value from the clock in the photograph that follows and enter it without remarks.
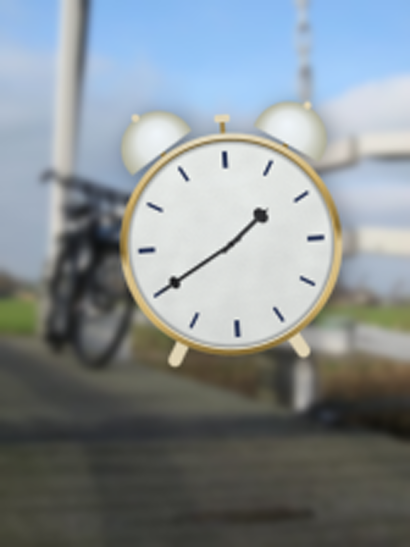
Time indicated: 1:40
